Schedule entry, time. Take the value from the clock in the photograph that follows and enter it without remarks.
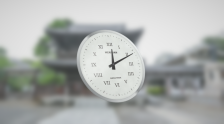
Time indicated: 12:11
